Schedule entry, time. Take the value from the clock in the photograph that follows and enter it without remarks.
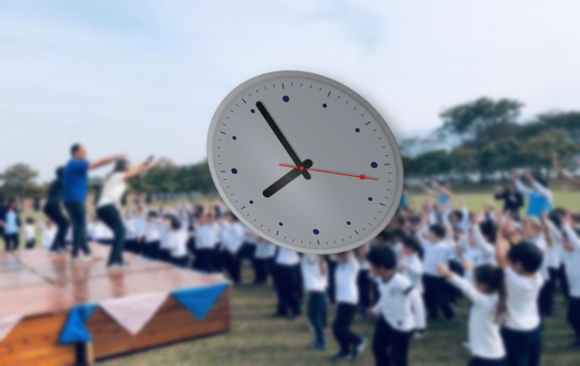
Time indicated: 7:56:17
